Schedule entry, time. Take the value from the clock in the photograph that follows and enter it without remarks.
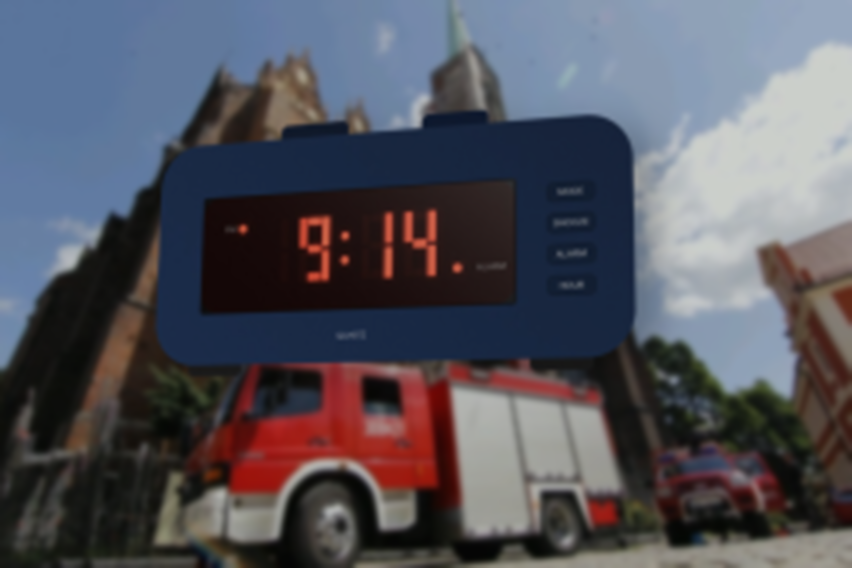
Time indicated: 9:14
